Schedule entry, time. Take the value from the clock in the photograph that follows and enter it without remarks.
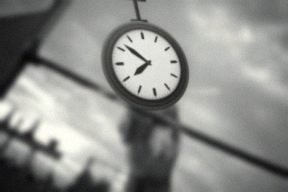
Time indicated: 7:52
